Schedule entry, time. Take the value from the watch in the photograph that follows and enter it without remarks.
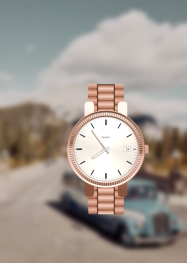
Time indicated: 7:54
